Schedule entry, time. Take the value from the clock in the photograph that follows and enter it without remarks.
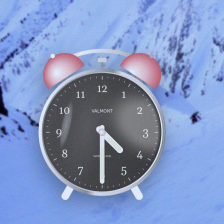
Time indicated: 4:30
